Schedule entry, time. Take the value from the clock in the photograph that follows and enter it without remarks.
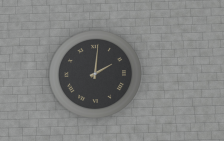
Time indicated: 2:01
